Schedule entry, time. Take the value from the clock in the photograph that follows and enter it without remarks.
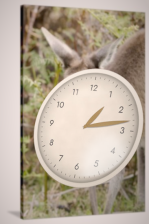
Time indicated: 1:13
